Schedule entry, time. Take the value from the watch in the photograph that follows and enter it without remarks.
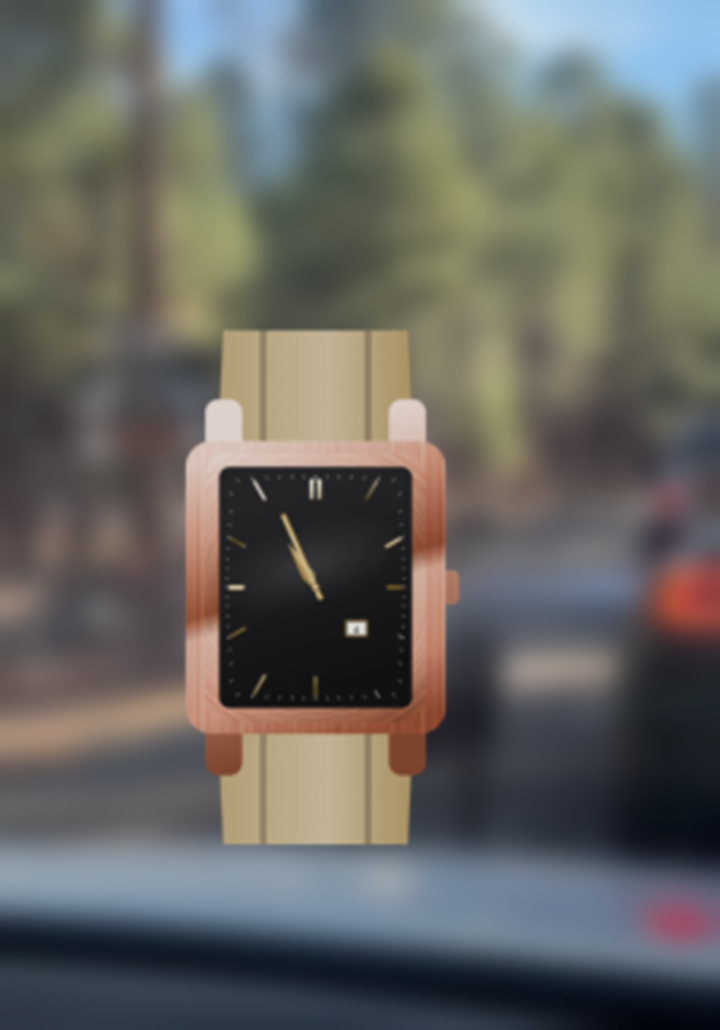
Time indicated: 10:56
